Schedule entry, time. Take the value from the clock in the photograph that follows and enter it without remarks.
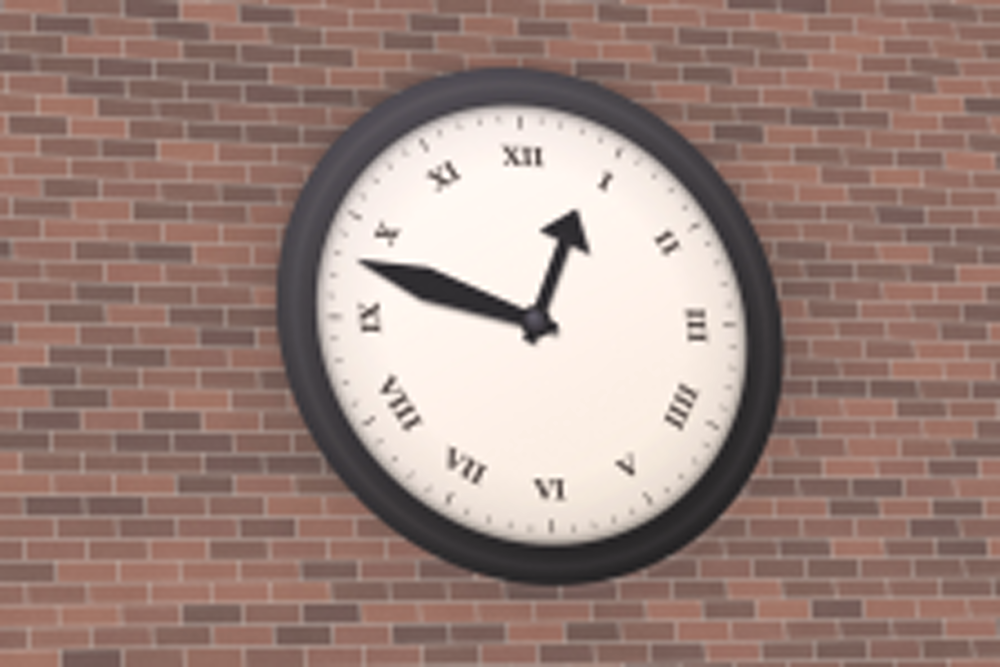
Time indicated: 12:48
